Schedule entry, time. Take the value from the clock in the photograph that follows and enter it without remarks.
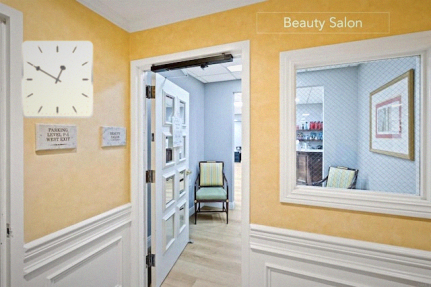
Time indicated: 12:50
